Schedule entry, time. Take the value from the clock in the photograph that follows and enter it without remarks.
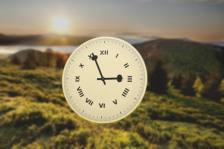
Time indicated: 2:56
